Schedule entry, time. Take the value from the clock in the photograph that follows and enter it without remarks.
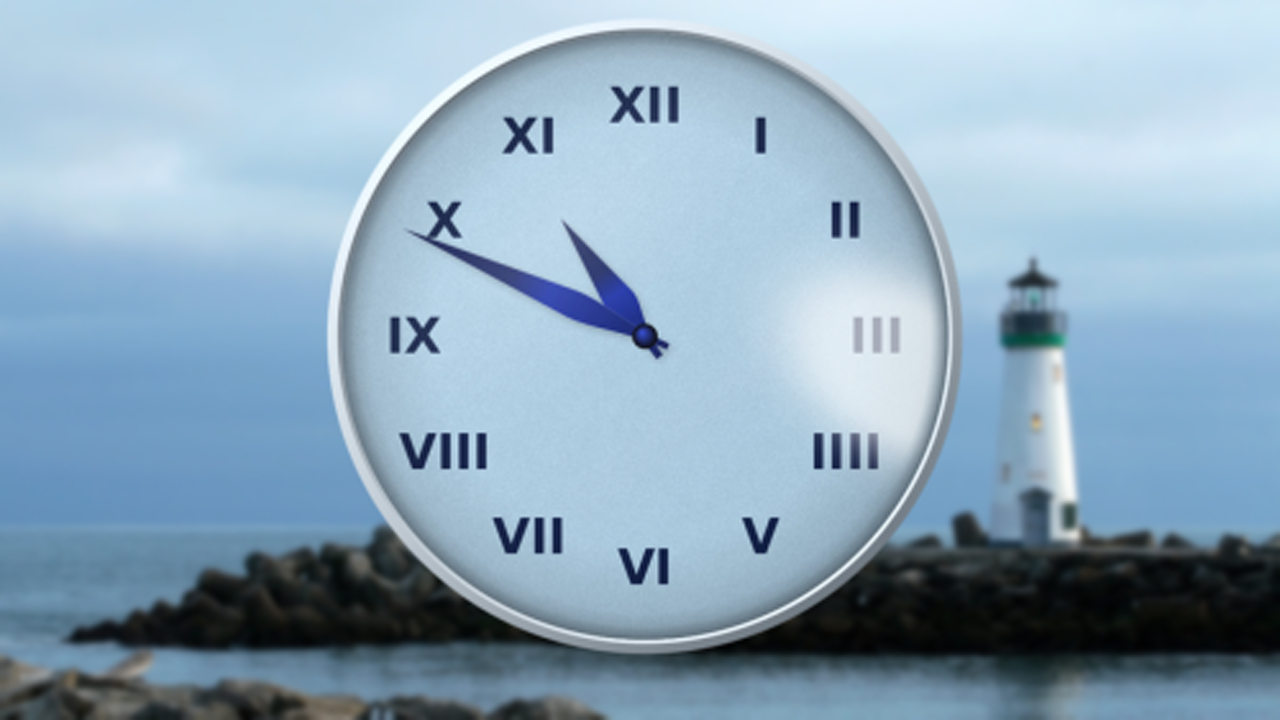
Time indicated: 10:49
